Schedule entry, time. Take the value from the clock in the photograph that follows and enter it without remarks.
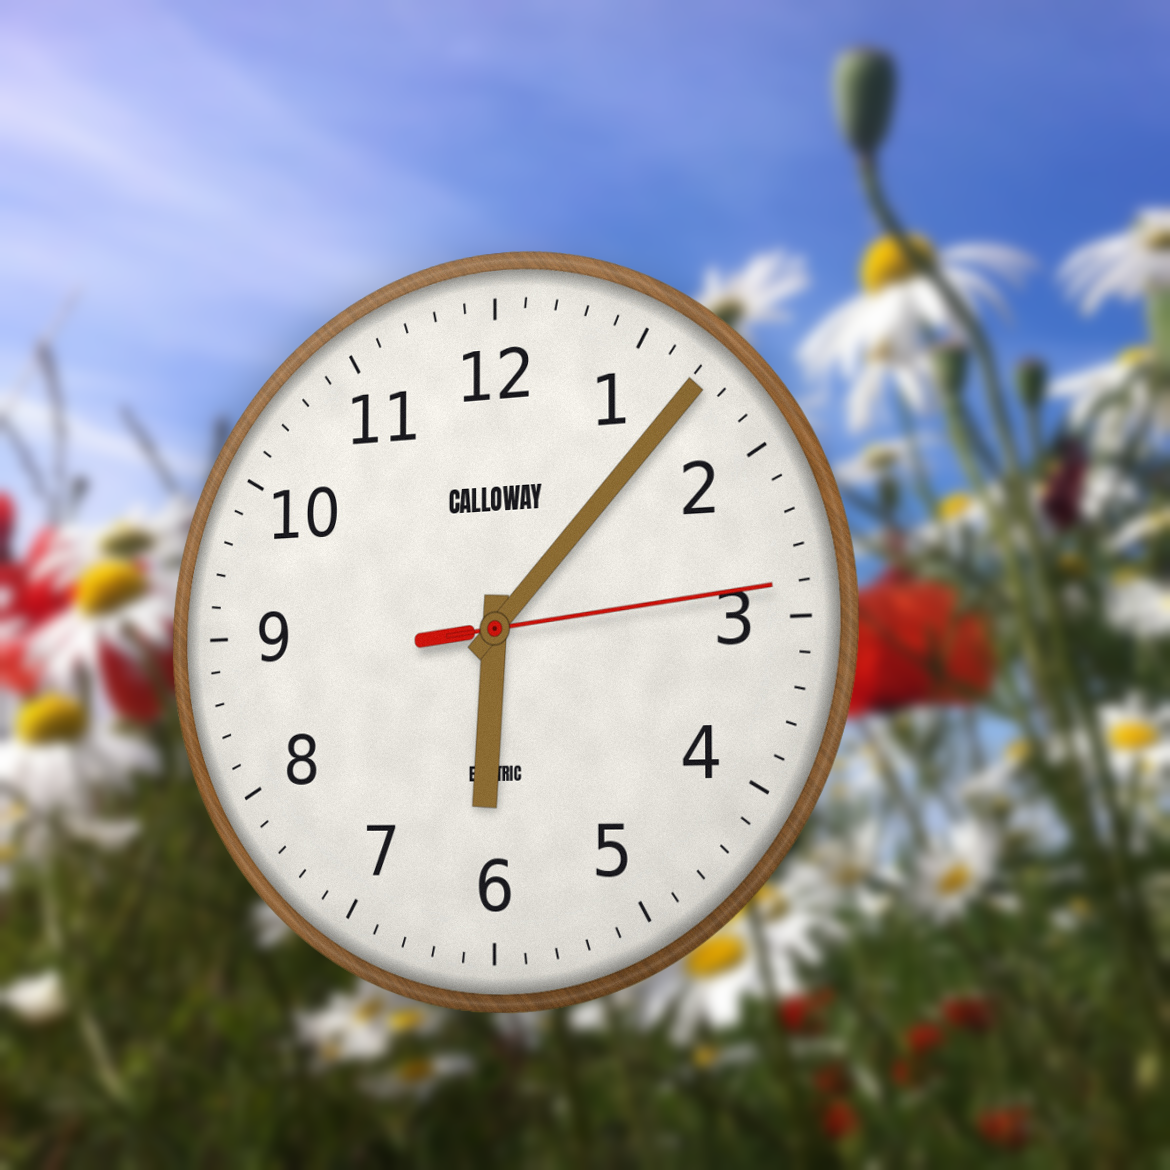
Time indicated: 6:07:14
